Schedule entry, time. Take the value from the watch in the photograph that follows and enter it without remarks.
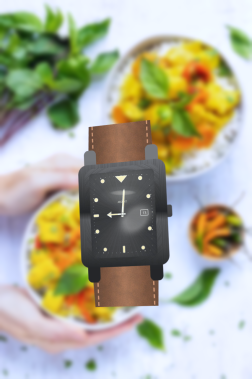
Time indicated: 9:01
